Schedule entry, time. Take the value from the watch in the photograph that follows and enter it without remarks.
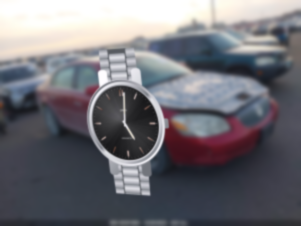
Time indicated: 5:01
